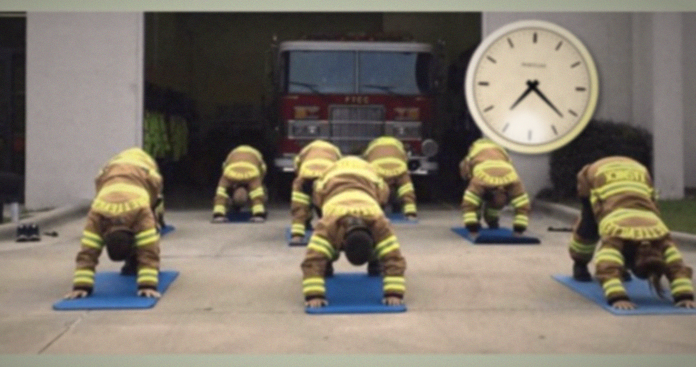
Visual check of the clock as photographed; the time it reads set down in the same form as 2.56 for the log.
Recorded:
7.22
